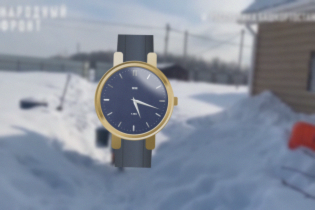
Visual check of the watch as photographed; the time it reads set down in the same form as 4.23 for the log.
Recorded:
5.18
